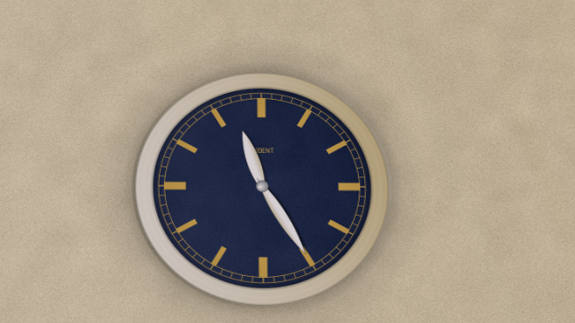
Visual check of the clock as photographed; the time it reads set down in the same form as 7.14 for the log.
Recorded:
11.25
